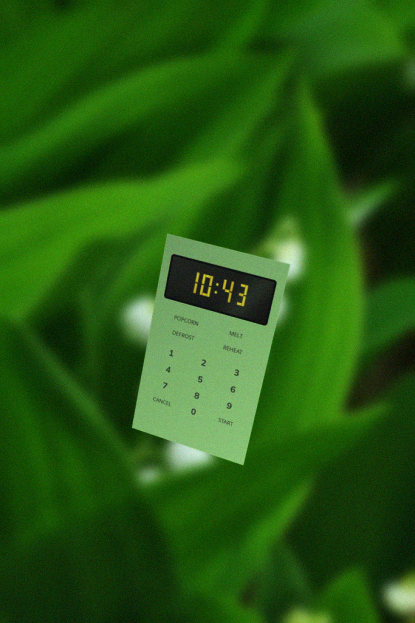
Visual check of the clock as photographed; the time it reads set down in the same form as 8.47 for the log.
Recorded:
10.43
